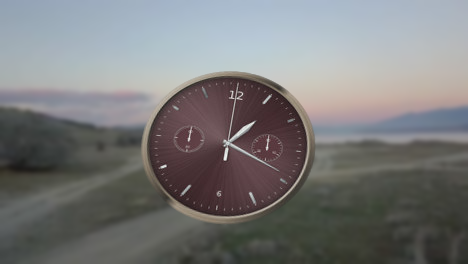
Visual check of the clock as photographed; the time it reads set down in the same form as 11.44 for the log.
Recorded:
1.19
